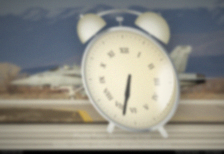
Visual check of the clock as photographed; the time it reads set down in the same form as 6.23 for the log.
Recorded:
6.33
